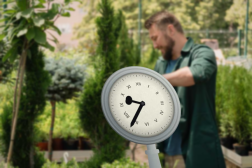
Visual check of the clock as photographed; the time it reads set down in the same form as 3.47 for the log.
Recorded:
9.36
